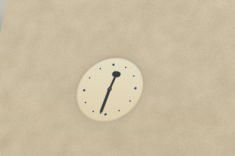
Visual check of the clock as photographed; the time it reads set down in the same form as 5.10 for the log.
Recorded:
12.32
